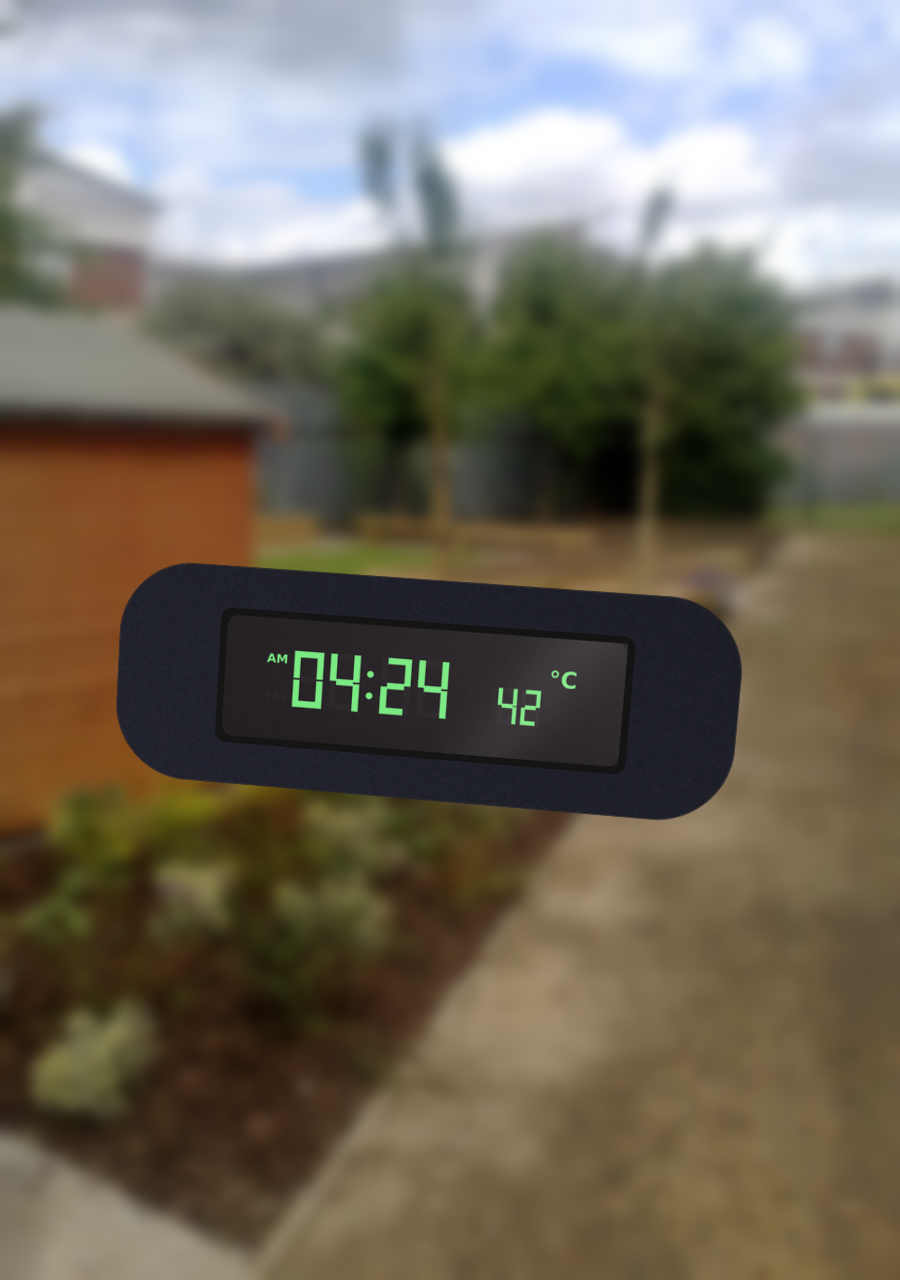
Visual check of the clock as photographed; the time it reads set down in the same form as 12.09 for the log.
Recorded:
4.24
